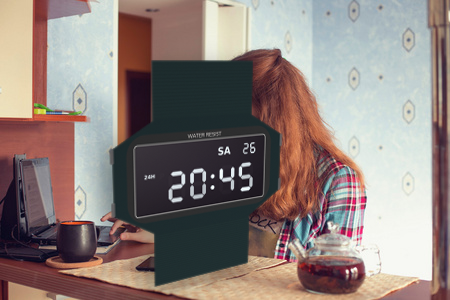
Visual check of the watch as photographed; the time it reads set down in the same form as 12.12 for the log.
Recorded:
20.45
